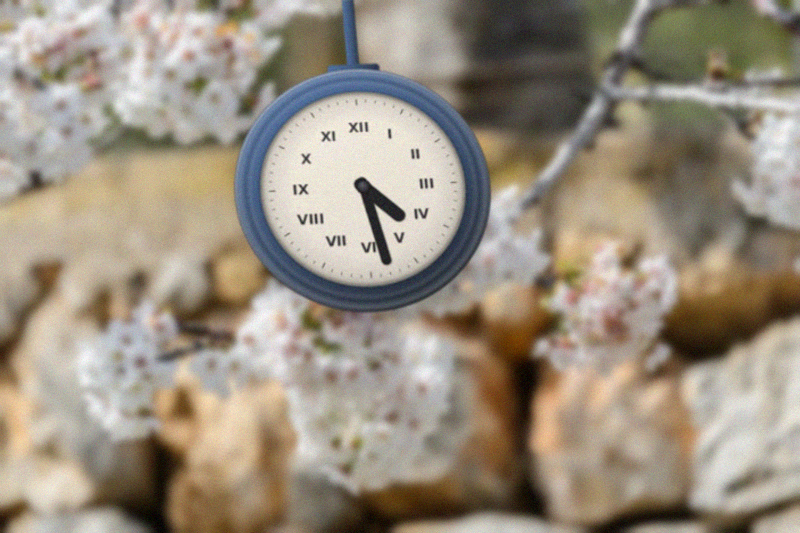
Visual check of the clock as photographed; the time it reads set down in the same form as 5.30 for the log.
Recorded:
4.28
